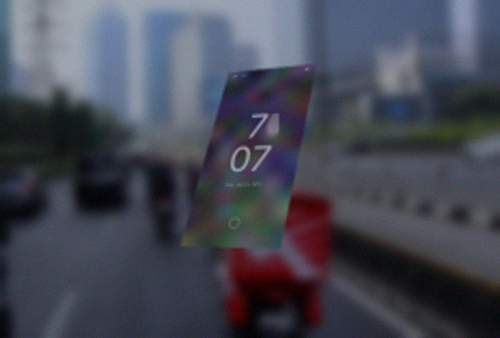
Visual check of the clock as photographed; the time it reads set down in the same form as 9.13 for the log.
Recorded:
7.07
